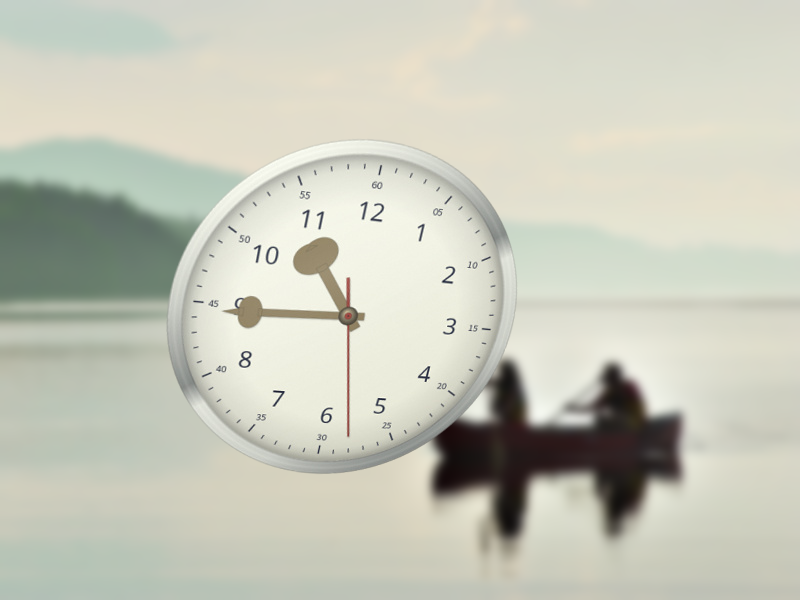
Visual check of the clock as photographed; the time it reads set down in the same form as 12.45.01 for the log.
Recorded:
10.44.28
